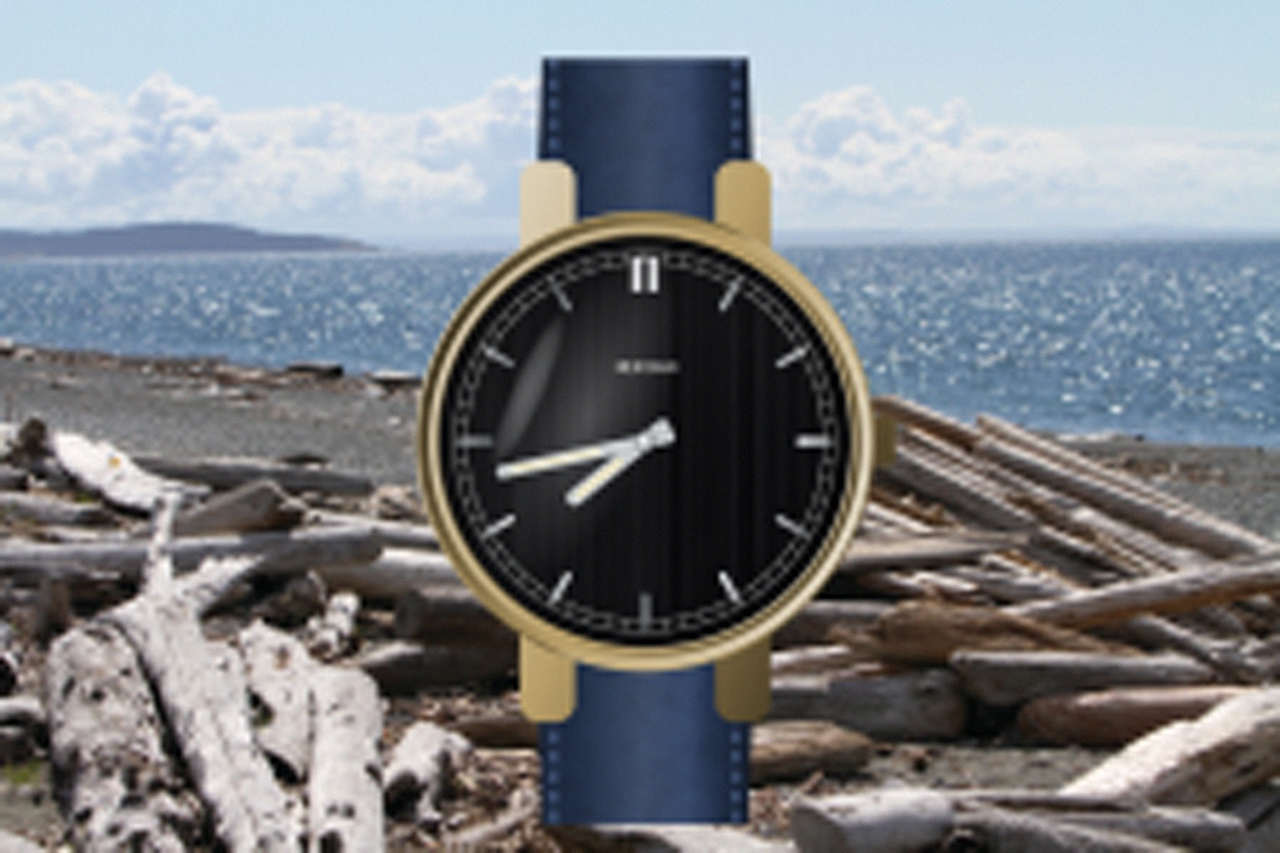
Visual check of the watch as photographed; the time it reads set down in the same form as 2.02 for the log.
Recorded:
7.43
